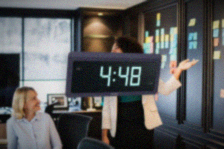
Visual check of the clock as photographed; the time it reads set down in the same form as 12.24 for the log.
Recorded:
4.48
